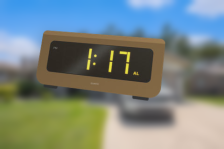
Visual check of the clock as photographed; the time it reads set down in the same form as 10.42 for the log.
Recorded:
1.17
